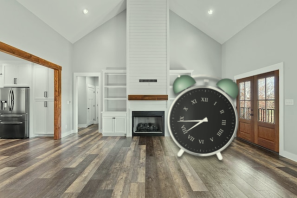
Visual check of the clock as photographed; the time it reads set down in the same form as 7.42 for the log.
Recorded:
7.44
